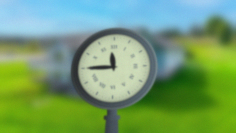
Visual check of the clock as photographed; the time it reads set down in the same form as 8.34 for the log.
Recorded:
11.45
